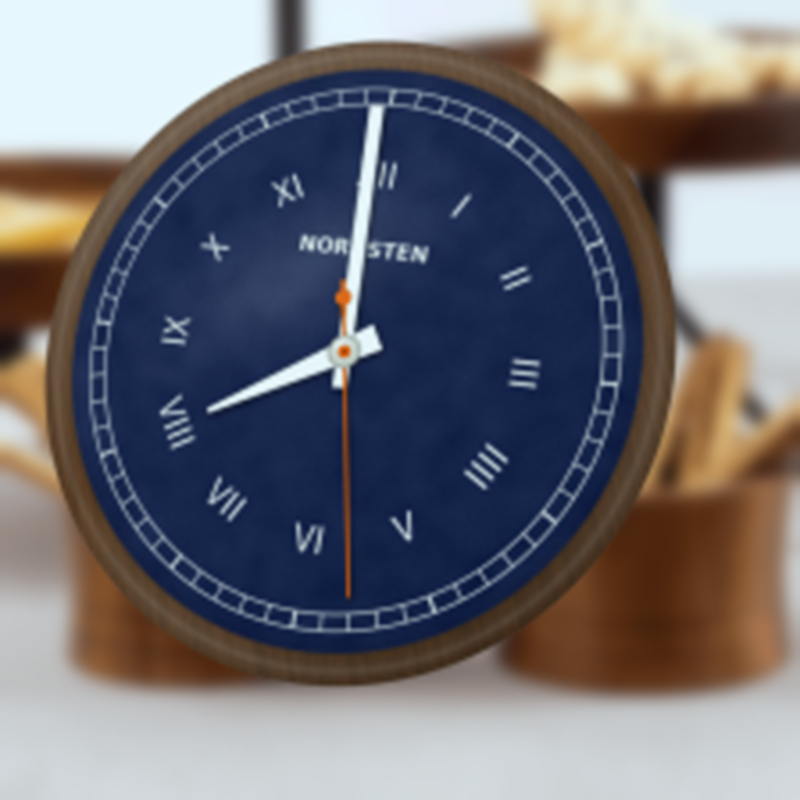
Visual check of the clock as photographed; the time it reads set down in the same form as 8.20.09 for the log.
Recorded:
7.59.28
